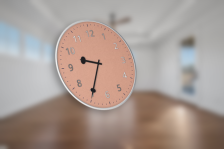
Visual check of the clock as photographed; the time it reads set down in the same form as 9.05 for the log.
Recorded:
9.35
